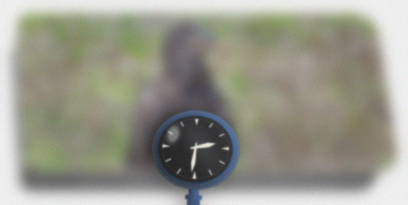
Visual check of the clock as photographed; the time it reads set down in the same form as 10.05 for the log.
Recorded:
2.31
